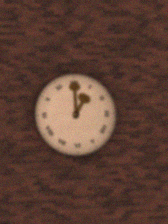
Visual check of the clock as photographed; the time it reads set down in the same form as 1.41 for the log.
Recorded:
1.00
